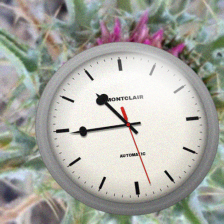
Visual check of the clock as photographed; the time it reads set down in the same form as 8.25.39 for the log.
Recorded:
10.44.28
